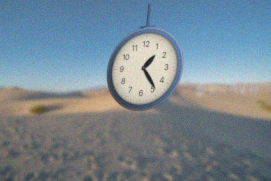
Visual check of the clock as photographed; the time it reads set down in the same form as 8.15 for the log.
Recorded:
1.24
